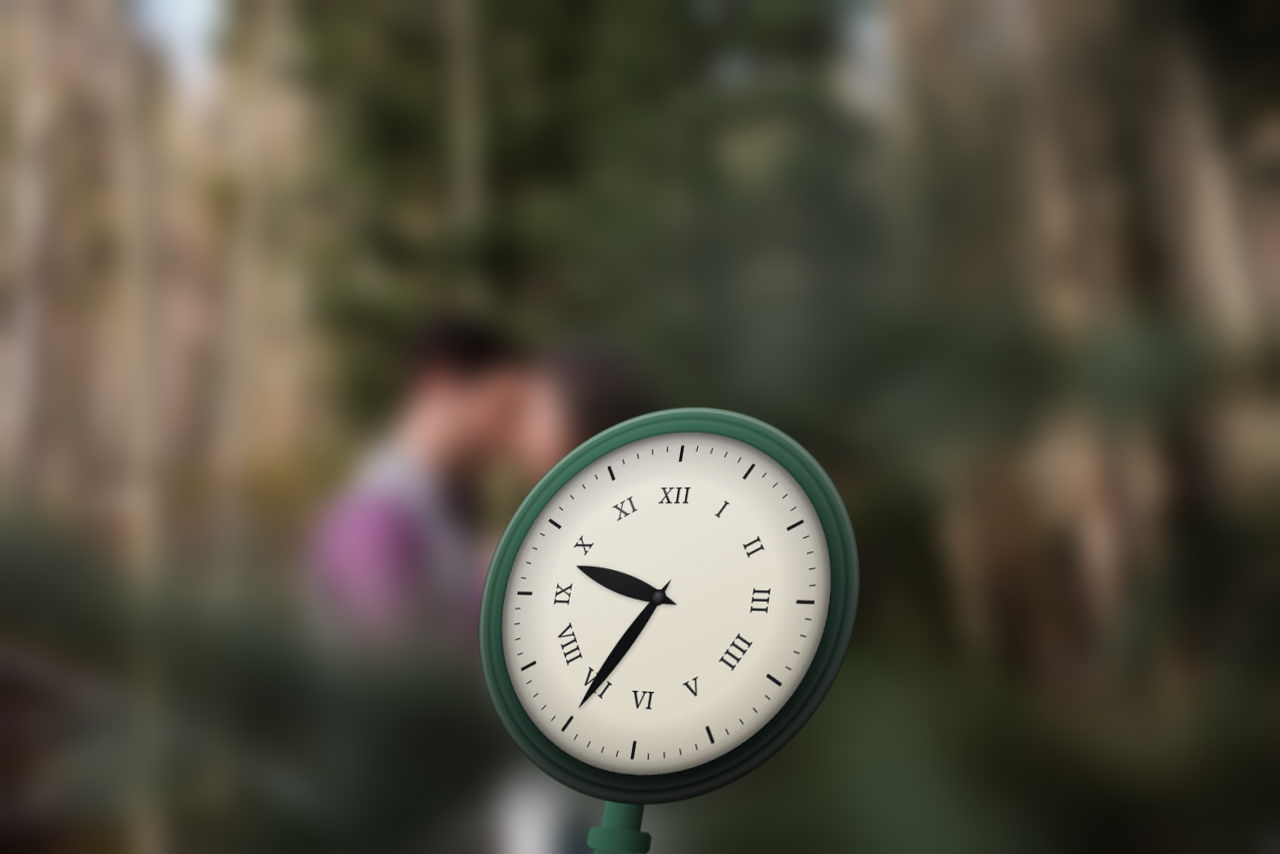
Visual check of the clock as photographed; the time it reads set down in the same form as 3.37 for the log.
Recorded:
9.35
